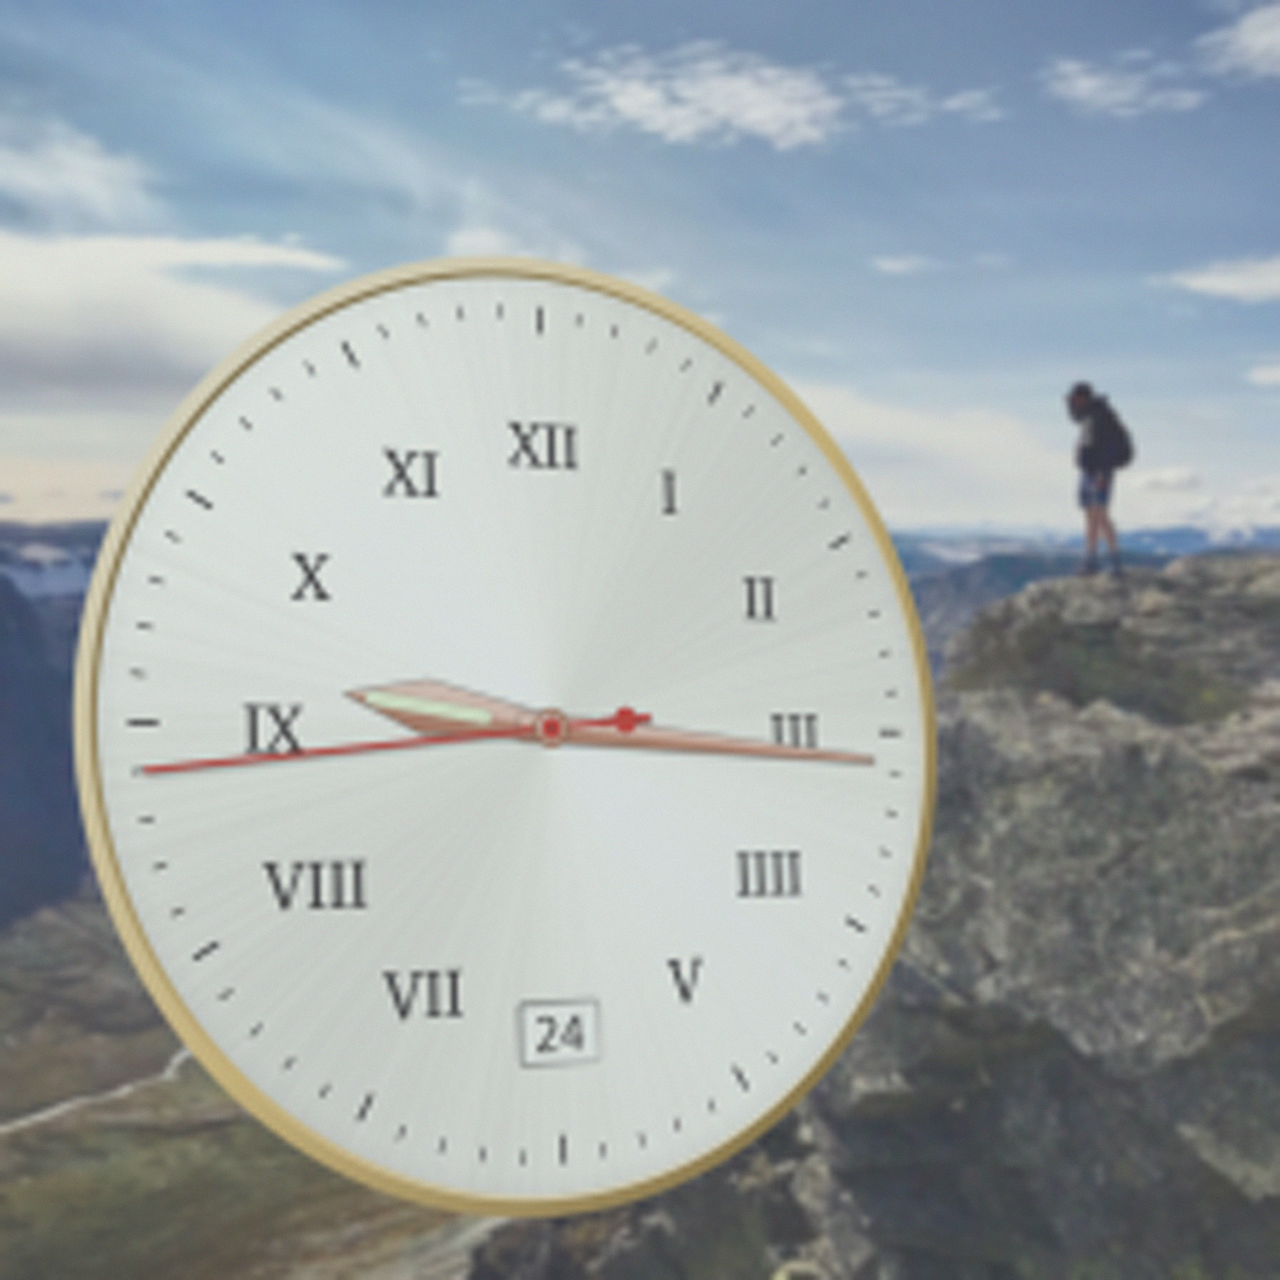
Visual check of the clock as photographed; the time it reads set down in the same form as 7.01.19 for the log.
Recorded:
9.15.44
